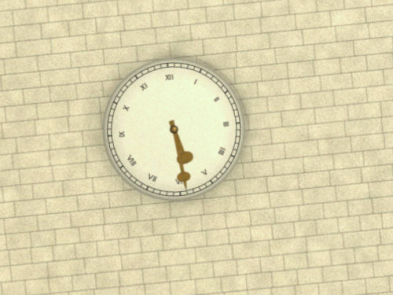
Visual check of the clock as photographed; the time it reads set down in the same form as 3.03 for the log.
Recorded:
5.29
